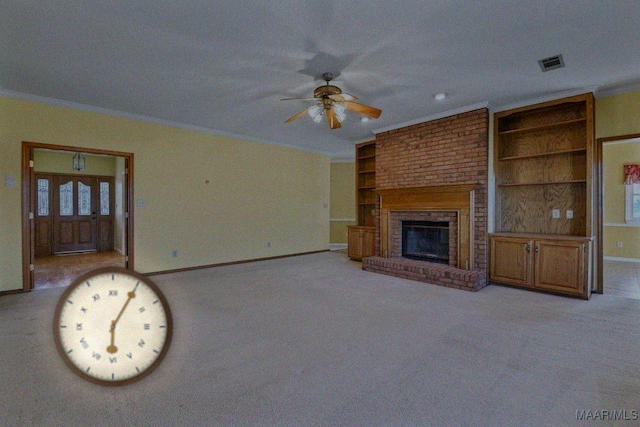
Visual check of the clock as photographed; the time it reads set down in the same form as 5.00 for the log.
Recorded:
6.05
